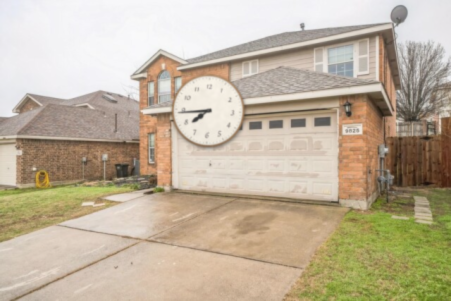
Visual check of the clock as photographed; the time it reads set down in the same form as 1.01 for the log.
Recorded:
7.44
